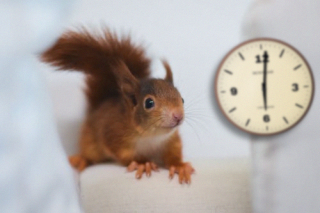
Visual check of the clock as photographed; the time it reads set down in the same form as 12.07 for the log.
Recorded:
6.01
